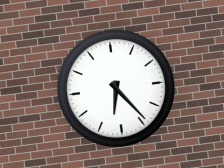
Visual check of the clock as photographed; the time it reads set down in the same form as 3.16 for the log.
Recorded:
6.24
